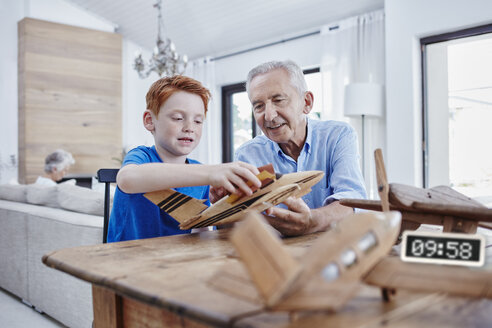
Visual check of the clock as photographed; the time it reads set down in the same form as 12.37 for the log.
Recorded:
9.58
